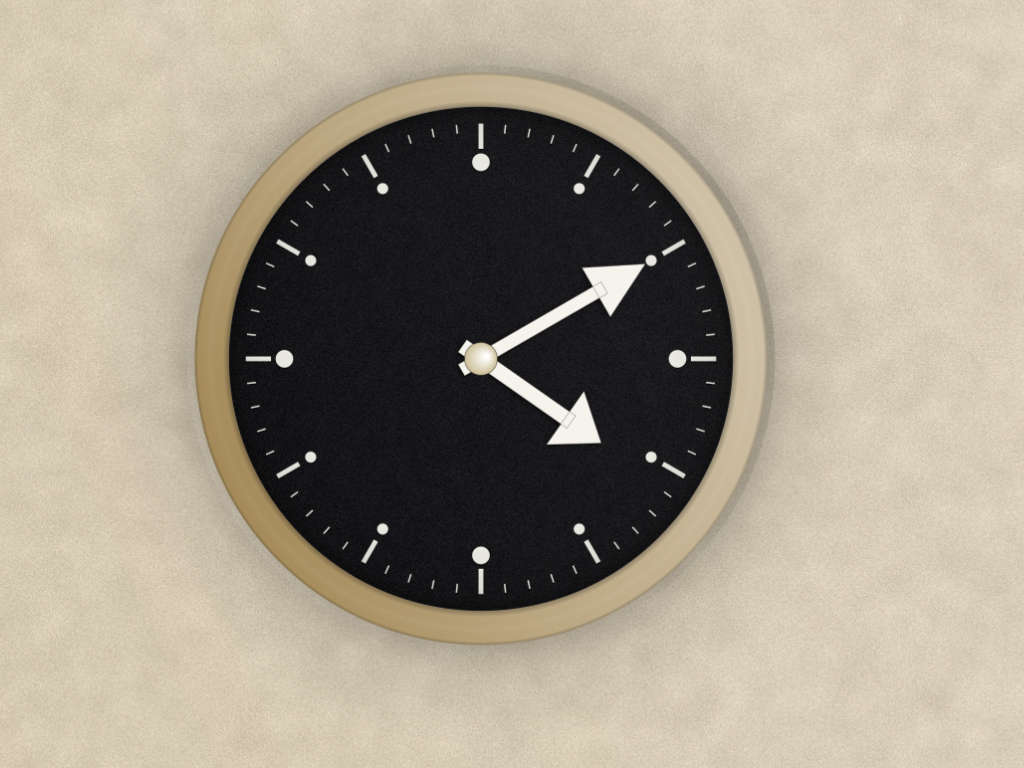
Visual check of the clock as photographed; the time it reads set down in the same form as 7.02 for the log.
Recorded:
4.10
